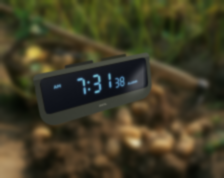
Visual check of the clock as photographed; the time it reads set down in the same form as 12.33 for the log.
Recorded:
7.31
